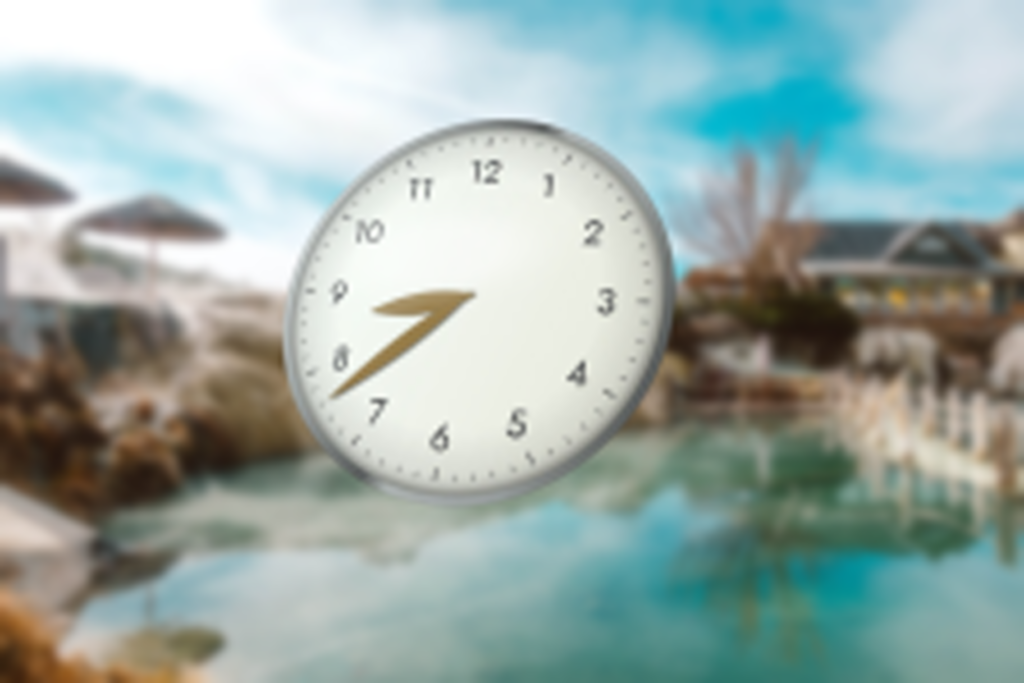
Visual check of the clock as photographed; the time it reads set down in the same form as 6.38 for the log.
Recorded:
8.38
